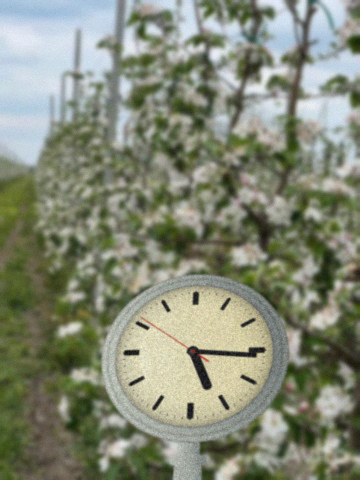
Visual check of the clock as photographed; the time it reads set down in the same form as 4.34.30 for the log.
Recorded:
5.15.51
